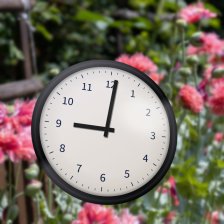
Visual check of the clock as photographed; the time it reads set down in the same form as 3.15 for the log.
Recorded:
9.01
